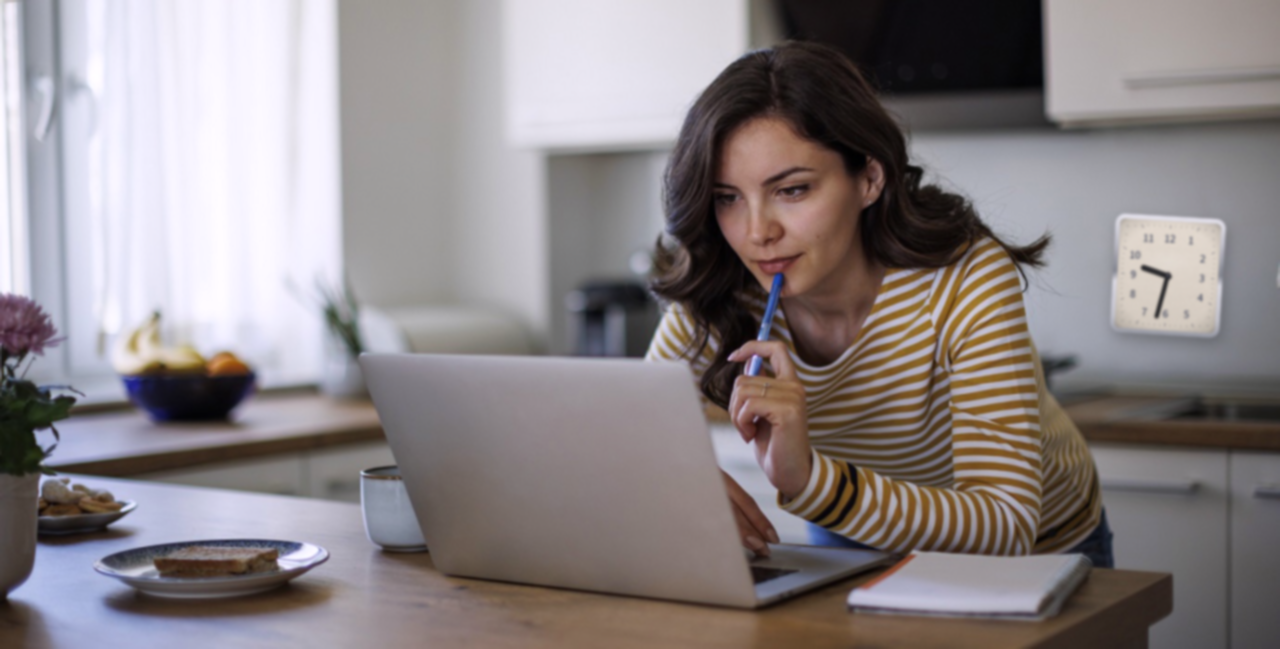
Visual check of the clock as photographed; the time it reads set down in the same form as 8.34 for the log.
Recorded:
9.32
